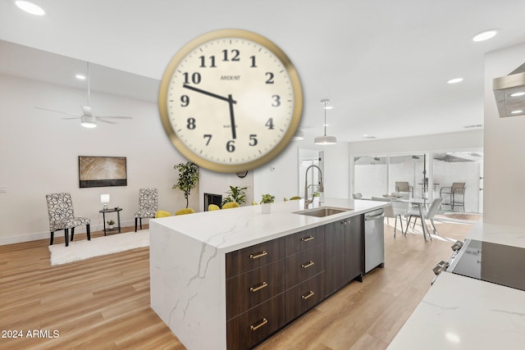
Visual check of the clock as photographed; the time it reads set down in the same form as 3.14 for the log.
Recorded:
5.48
